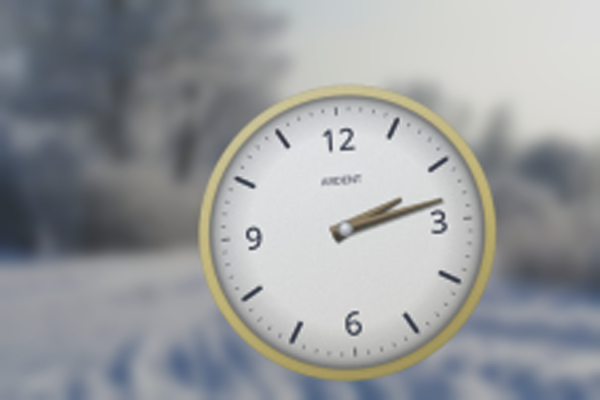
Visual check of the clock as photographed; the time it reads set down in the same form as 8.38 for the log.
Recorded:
2.13
